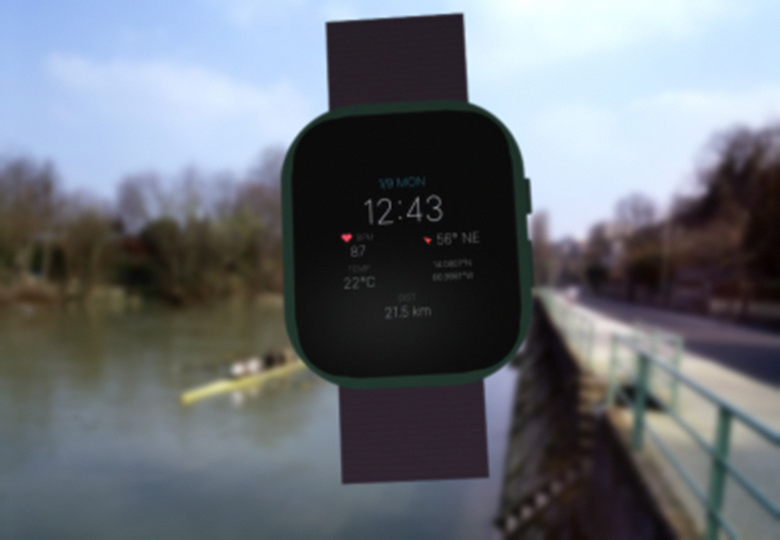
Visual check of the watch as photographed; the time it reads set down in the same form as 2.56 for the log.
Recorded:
12.43
